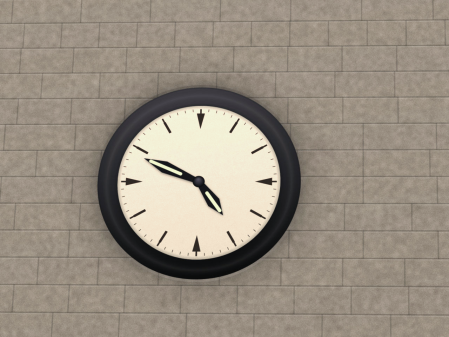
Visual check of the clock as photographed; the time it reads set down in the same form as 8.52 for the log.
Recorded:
4.49
